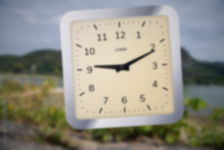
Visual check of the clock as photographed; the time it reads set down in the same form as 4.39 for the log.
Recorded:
9.11
